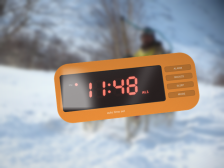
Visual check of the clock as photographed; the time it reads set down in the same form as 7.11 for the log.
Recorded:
11.48
